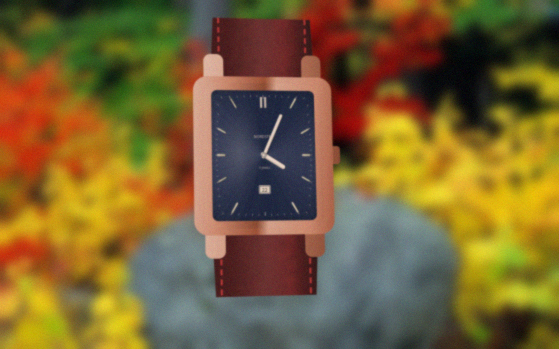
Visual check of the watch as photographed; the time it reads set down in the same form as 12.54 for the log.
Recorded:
4.04
